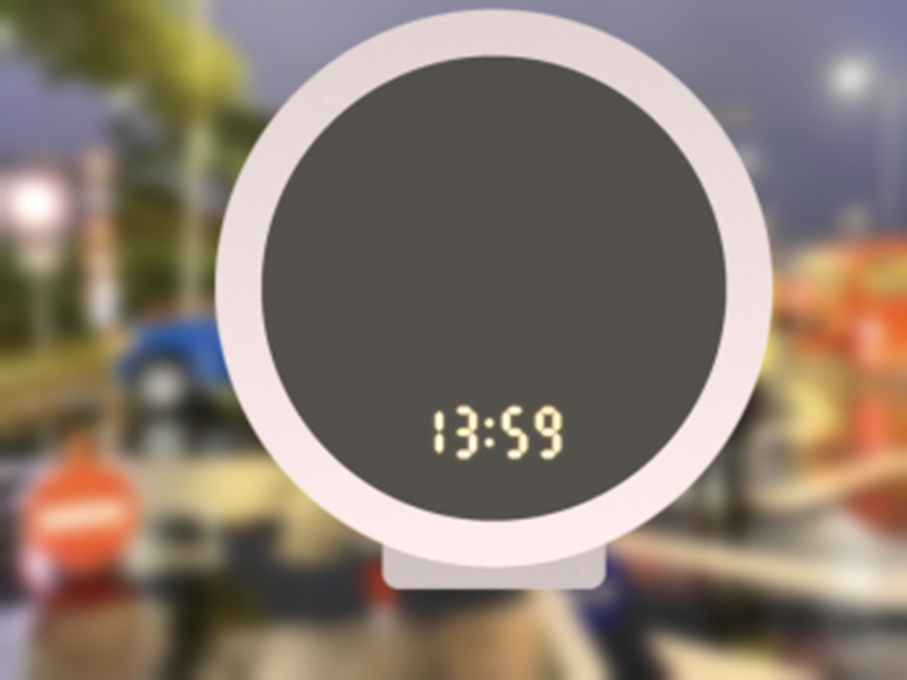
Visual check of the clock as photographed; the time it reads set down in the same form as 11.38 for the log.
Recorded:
13.59
